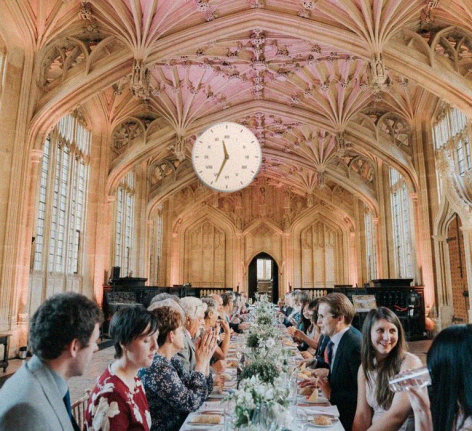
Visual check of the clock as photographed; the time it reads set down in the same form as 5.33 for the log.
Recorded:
11.34
